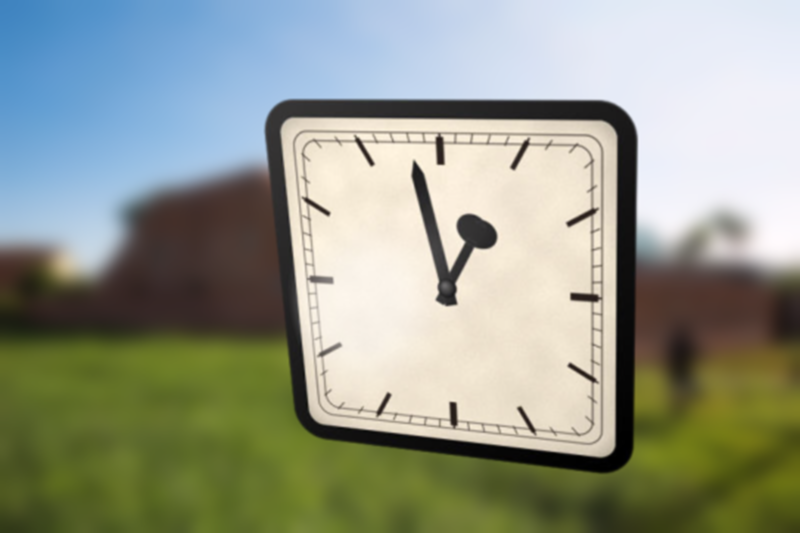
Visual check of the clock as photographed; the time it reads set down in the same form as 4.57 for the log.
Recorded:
12.58
